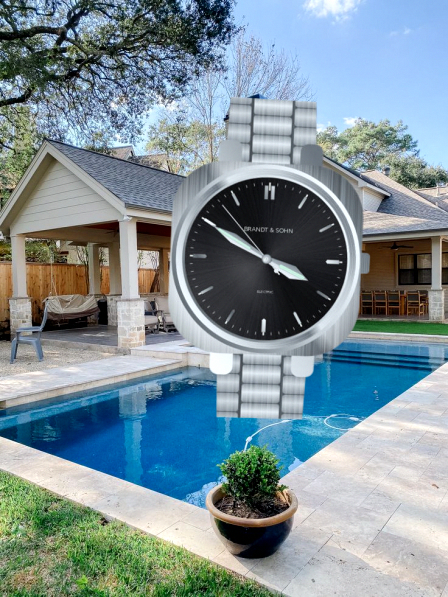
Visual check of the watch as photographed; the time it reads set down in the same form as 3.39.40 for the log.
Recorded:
3.49.53
